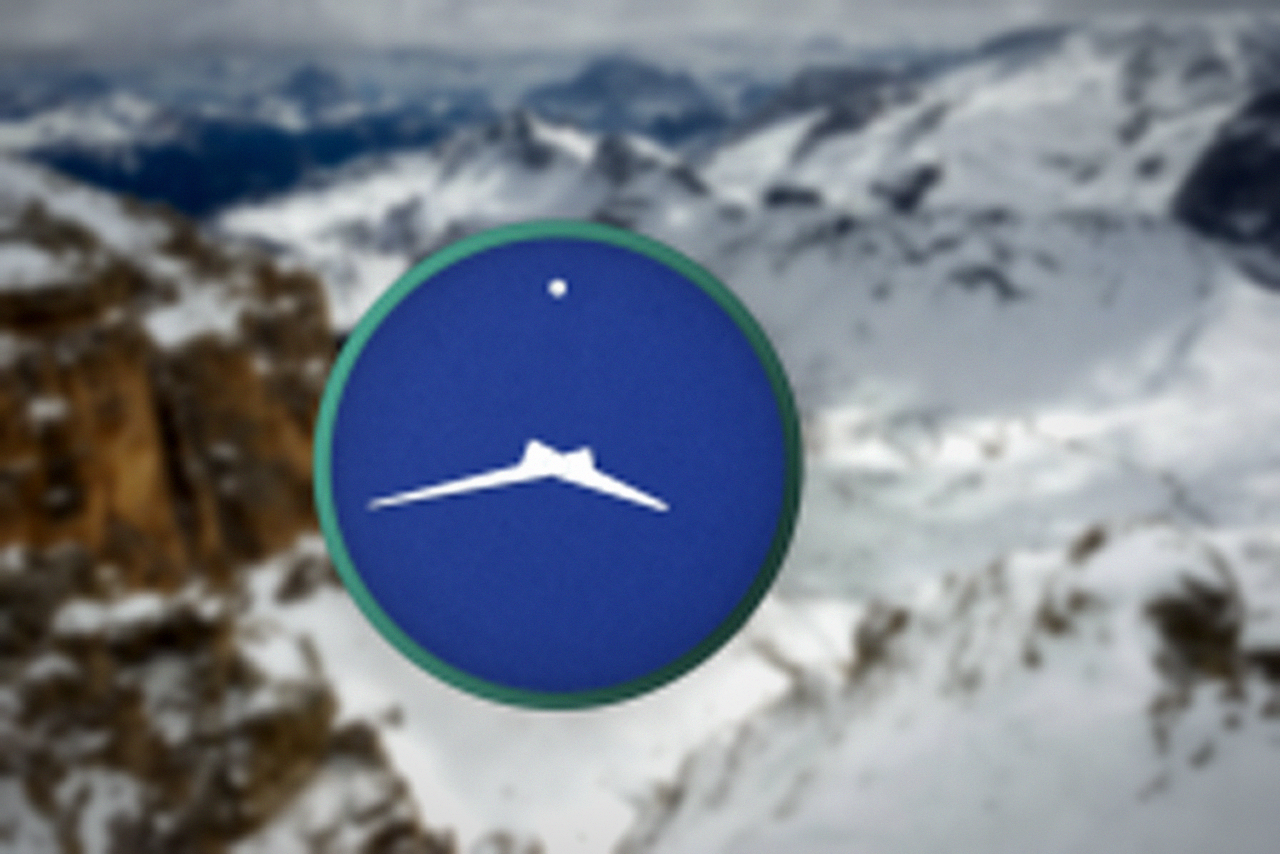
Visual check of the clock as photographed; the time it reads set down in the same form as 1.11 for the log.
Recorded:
3.43
